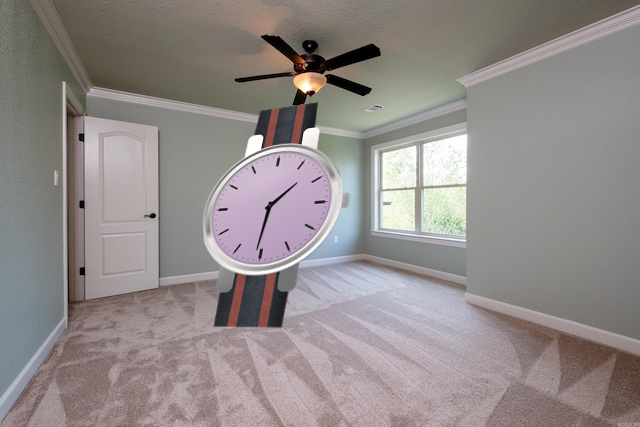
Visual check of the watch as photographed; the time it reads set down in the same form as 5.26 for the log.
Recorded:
1.31
